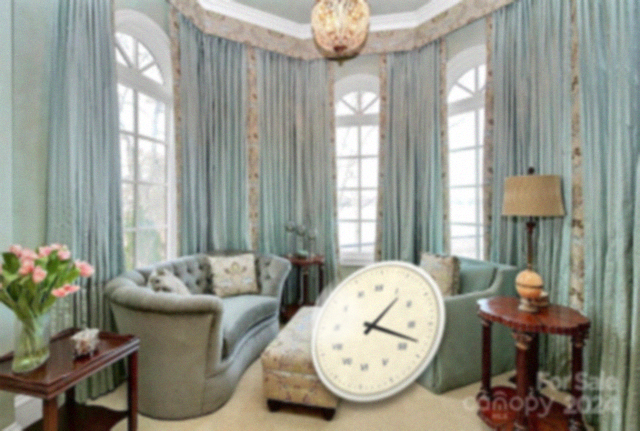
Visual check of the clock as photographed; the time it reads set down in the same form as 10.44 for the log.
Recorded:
1.18
